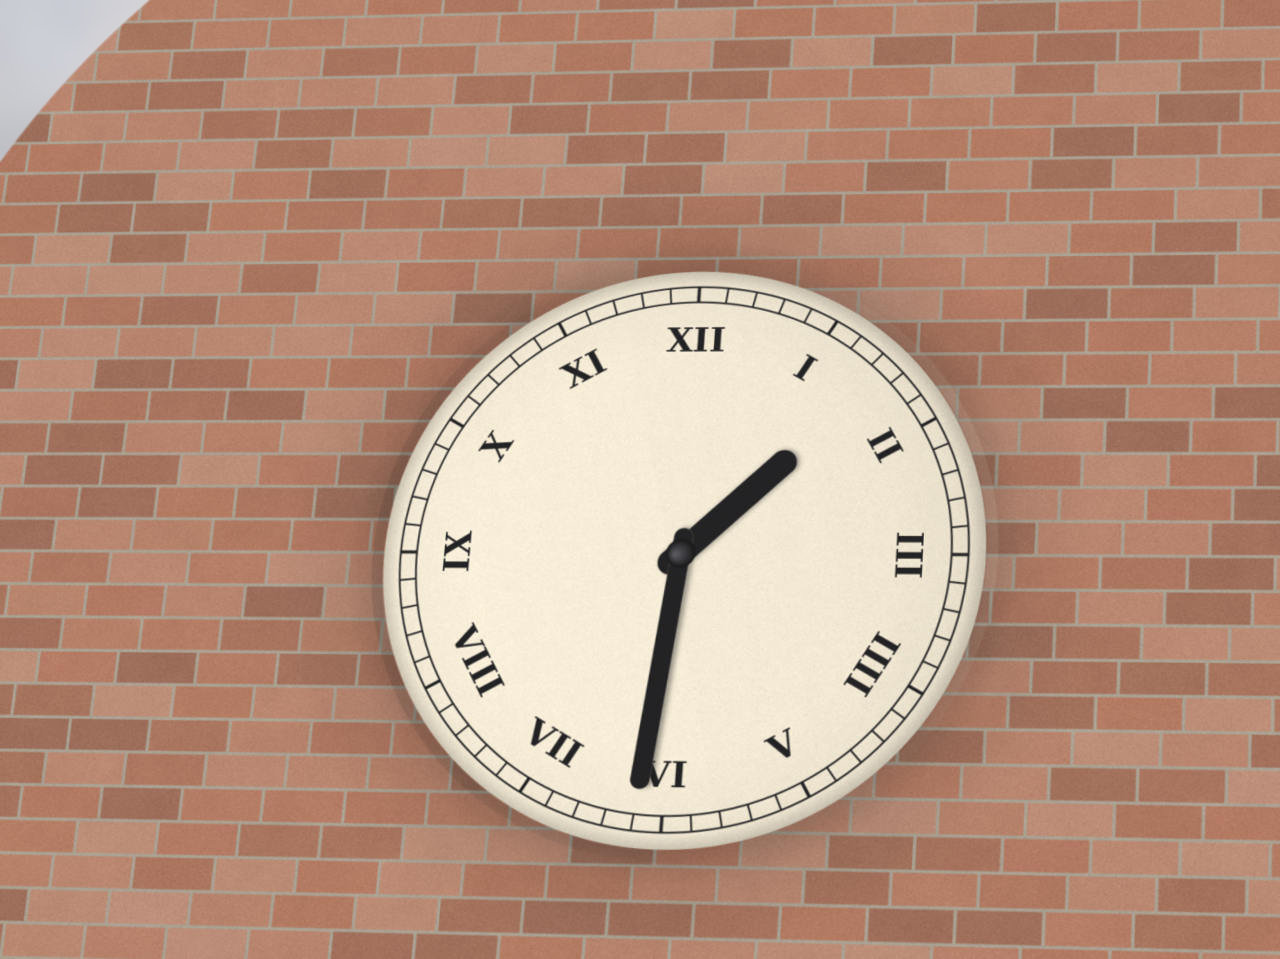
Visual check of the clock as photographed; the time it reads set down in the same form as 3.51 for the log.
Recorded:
1.31
